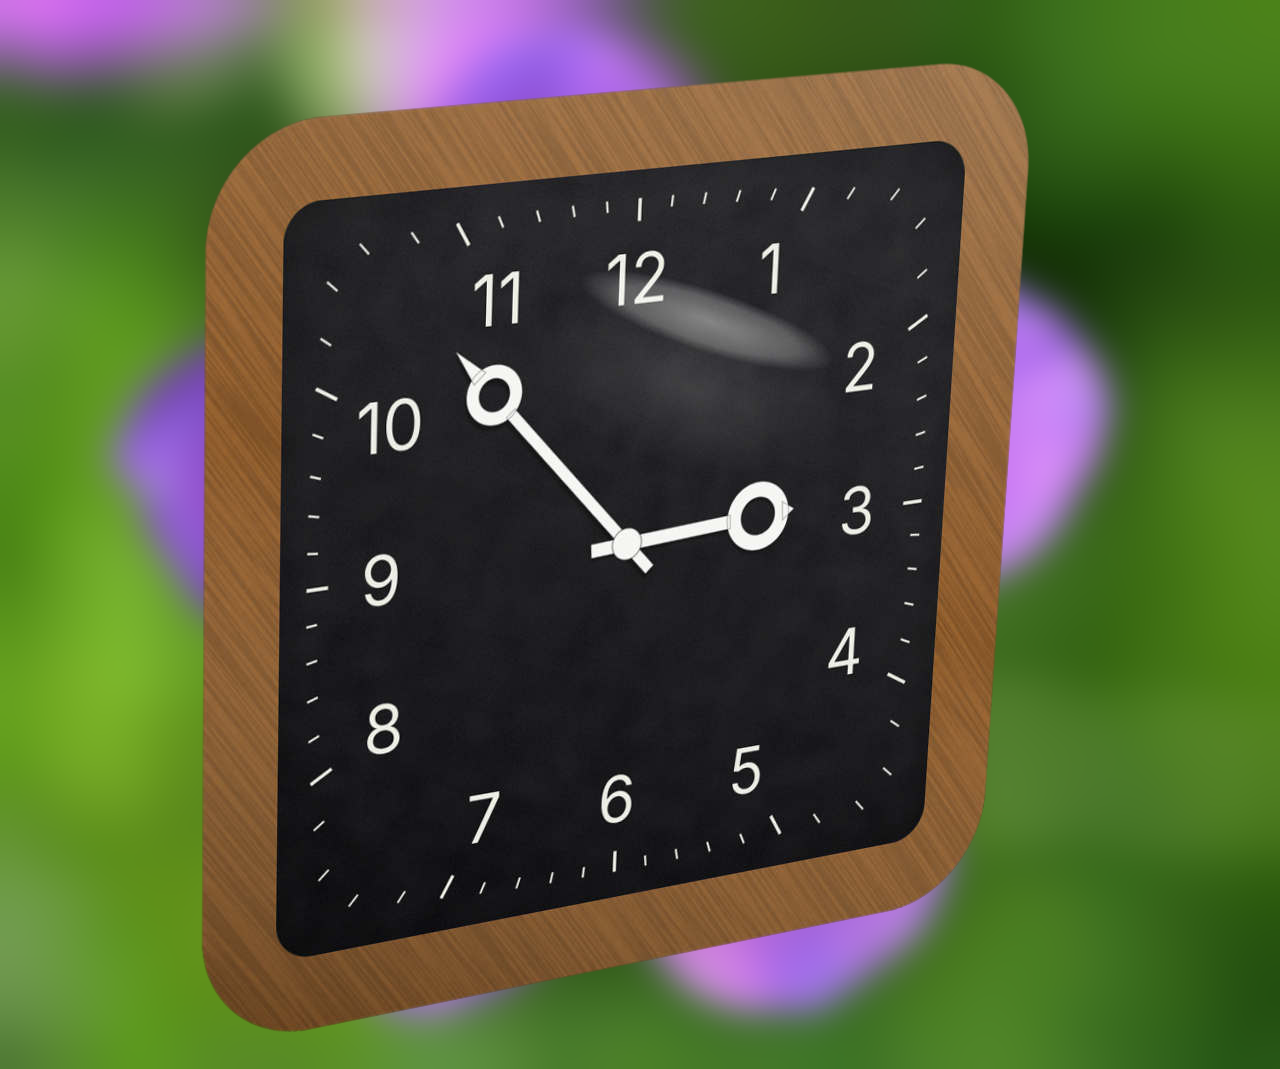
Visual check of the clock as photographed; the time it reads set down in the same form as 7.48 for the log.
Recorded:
2.53
